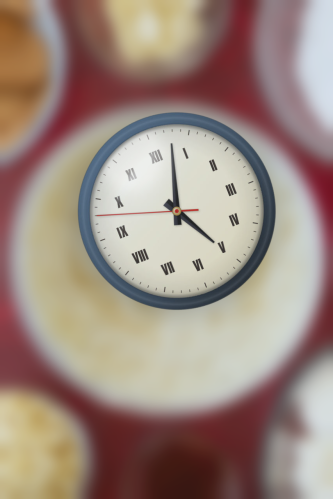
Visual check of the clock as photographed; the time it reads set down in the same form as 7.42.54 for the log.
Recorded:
5.02.48
